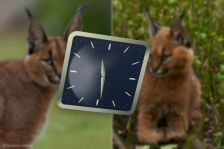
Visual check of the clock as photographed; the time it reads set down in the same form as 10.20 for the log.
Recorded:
11.29
